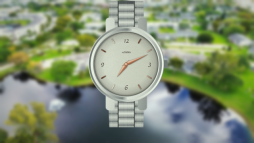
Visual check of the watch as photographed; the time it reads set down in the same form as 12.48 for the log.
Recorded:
7.11
